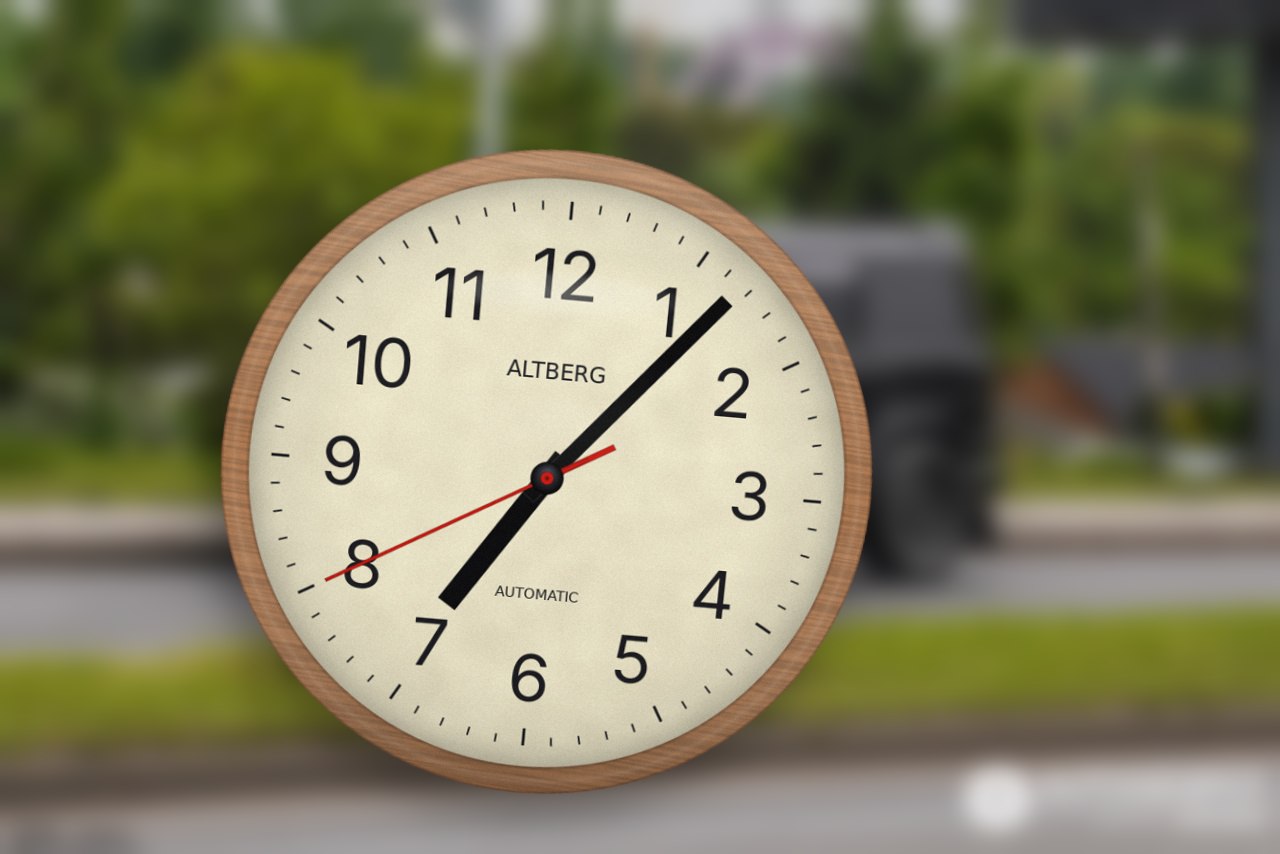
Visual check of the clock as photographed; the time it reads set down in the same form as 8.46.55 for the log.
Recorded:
7.06.40
